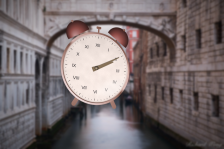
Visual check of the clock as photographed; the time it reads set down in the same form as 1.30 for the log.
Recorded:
2.10
